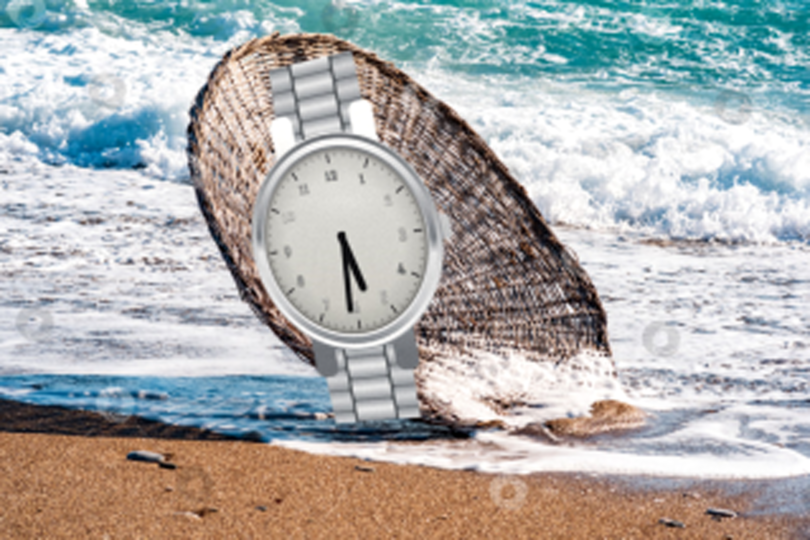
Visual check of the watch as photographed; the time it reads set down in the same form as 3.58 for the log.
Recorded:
5.31
